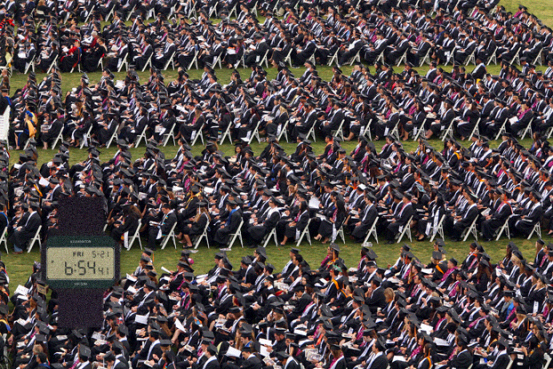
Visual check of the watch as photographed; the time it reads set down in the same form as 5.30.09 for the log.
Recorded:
6.54.41
